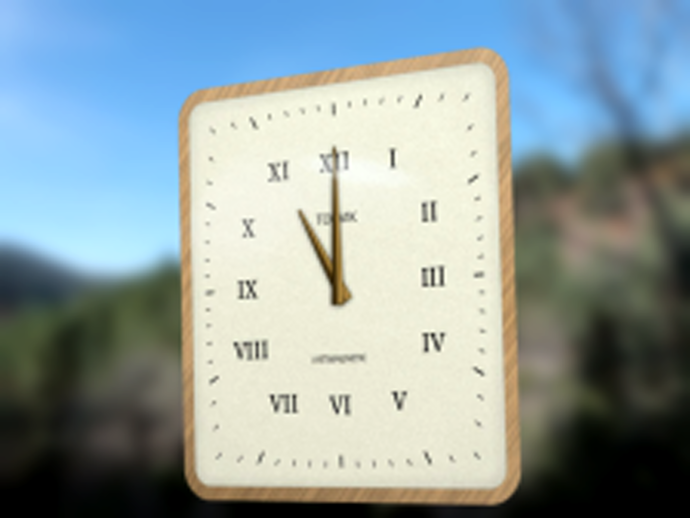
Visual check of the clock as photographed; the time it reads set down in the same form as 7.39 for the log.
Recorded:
11.00
